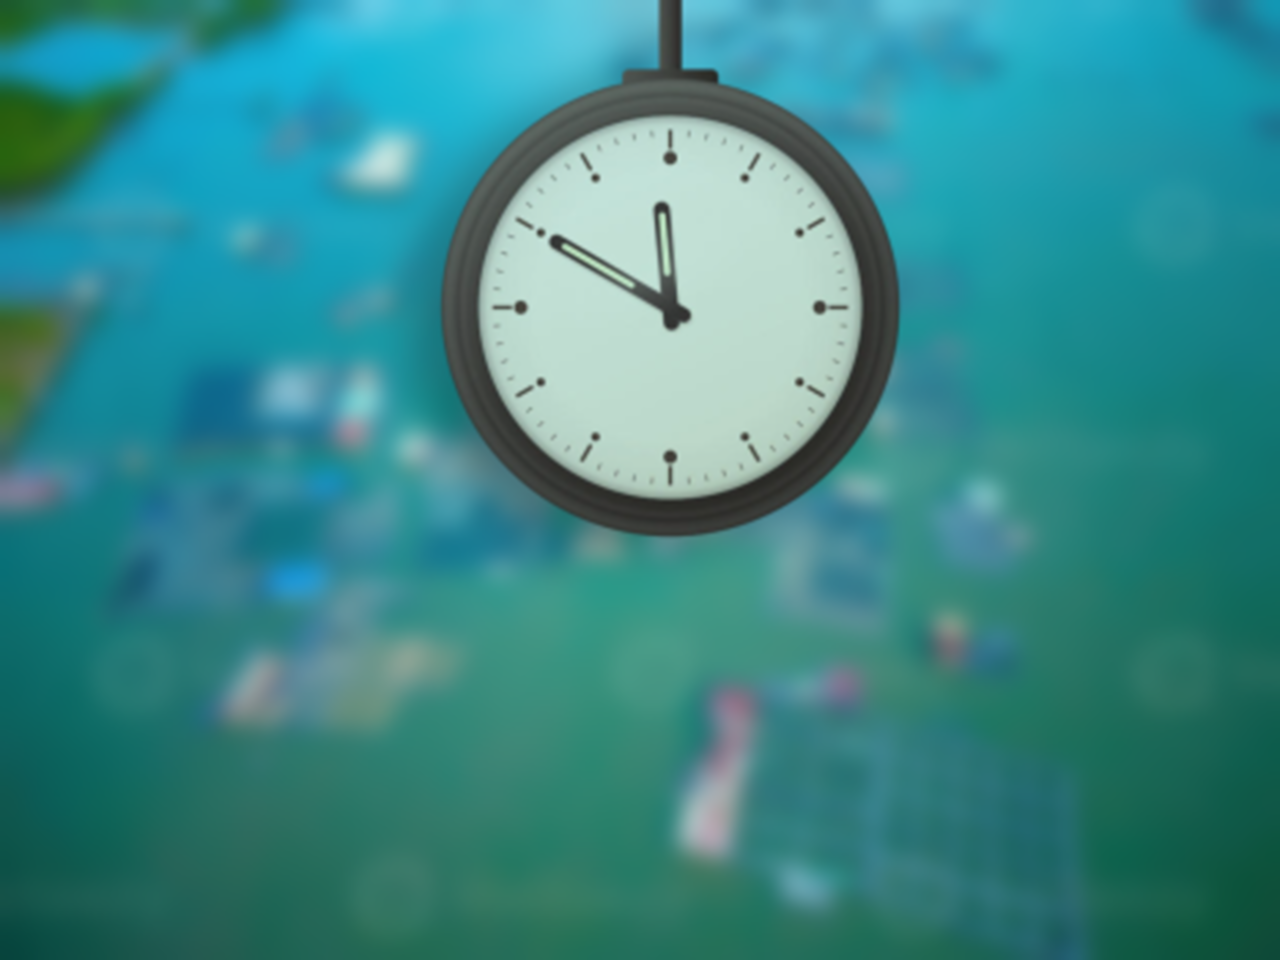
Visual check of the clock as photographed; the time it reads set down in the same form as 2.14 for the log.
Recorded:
11.50
